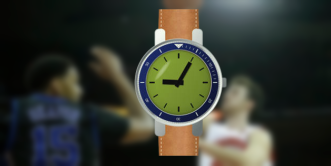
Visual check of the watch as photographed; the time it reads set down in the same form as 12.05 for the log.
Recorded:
9.05
